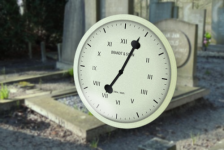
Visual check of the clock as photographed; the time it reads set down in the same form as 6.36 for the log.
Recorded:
7.04
